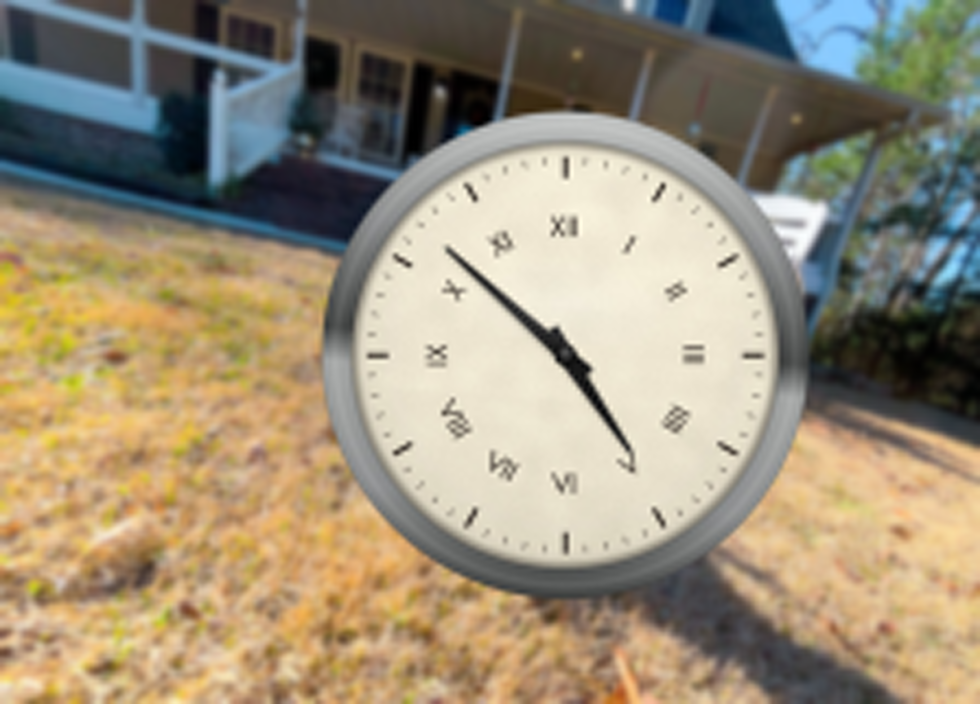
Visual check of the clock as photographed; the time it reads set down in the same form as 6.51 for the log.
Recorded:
4.52
